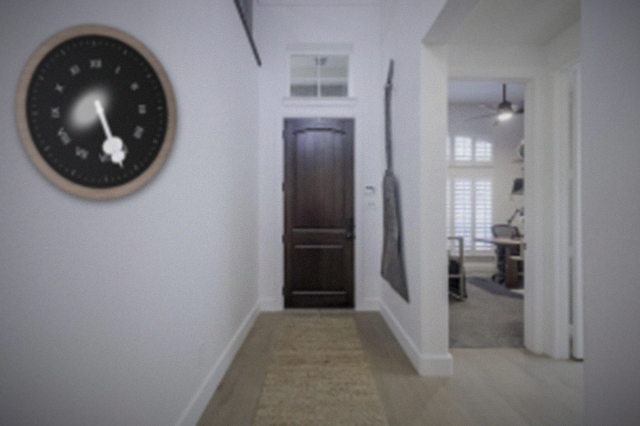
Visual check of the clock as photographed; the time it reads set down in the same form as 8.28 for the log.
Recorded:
5.27
